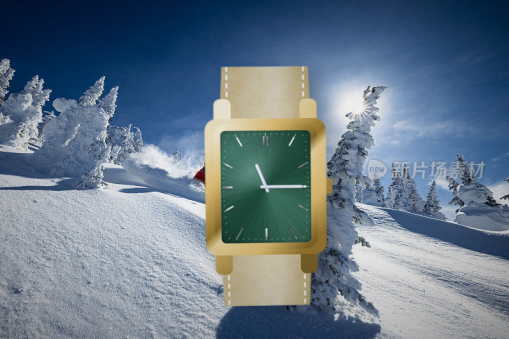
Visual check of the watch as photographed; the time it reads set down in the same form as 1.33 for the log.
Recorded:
11.15
